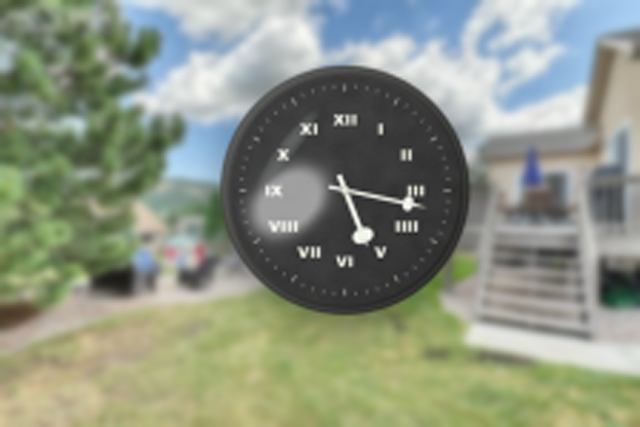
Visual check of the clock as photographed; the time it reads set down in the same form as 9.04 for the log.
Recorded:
5.17
